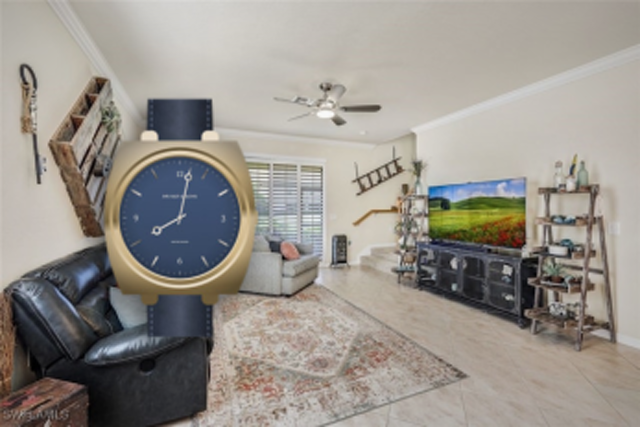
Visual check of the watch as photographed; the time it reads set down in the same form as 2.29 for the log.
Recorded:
8.02
